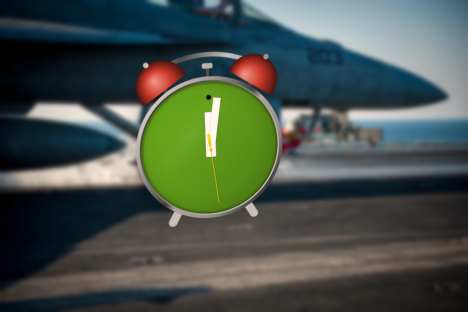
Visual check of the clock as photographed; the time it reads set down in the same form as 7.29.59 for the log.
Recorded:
12.01.29
